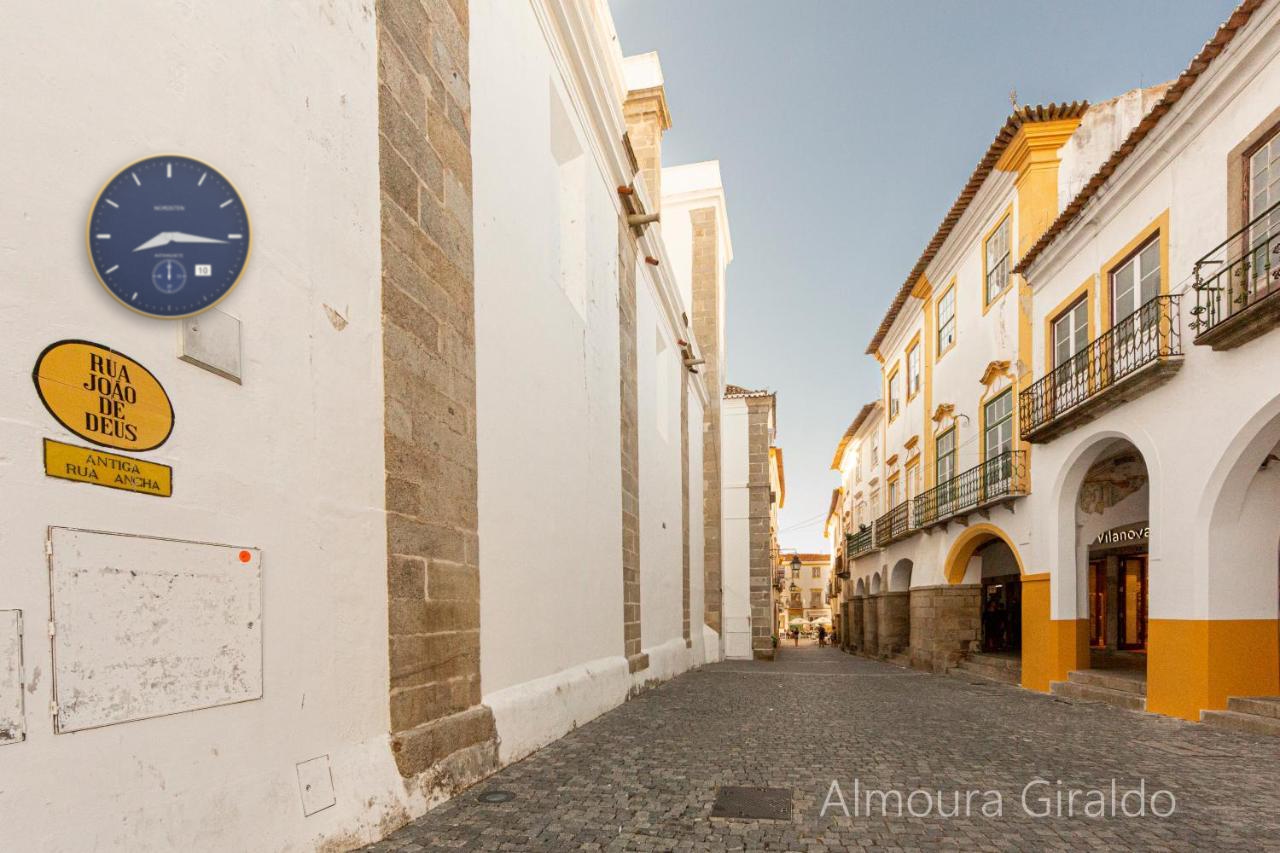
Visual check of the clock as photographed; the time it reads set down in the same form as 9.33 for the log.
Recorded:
8.16
